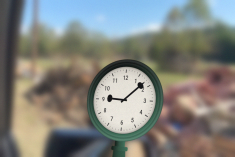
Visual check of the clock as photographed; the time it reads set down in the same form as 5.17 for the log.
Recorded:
9.08
